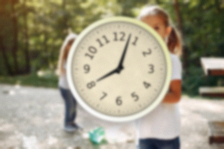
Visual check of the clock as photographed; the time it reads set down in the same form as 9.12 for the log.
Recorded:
8.03
